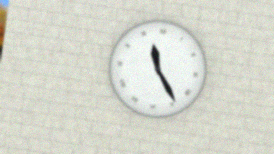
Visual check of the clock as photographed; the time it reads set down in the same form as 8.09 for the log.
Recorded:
11.24
